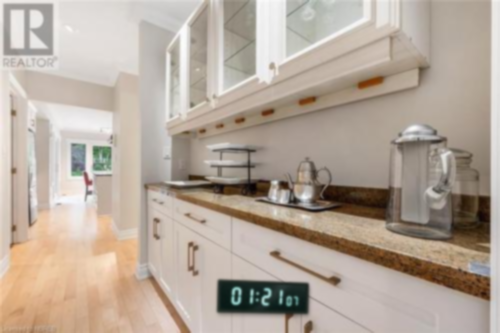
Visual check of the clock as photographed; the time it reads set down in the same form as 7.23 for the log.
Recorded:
1.21
